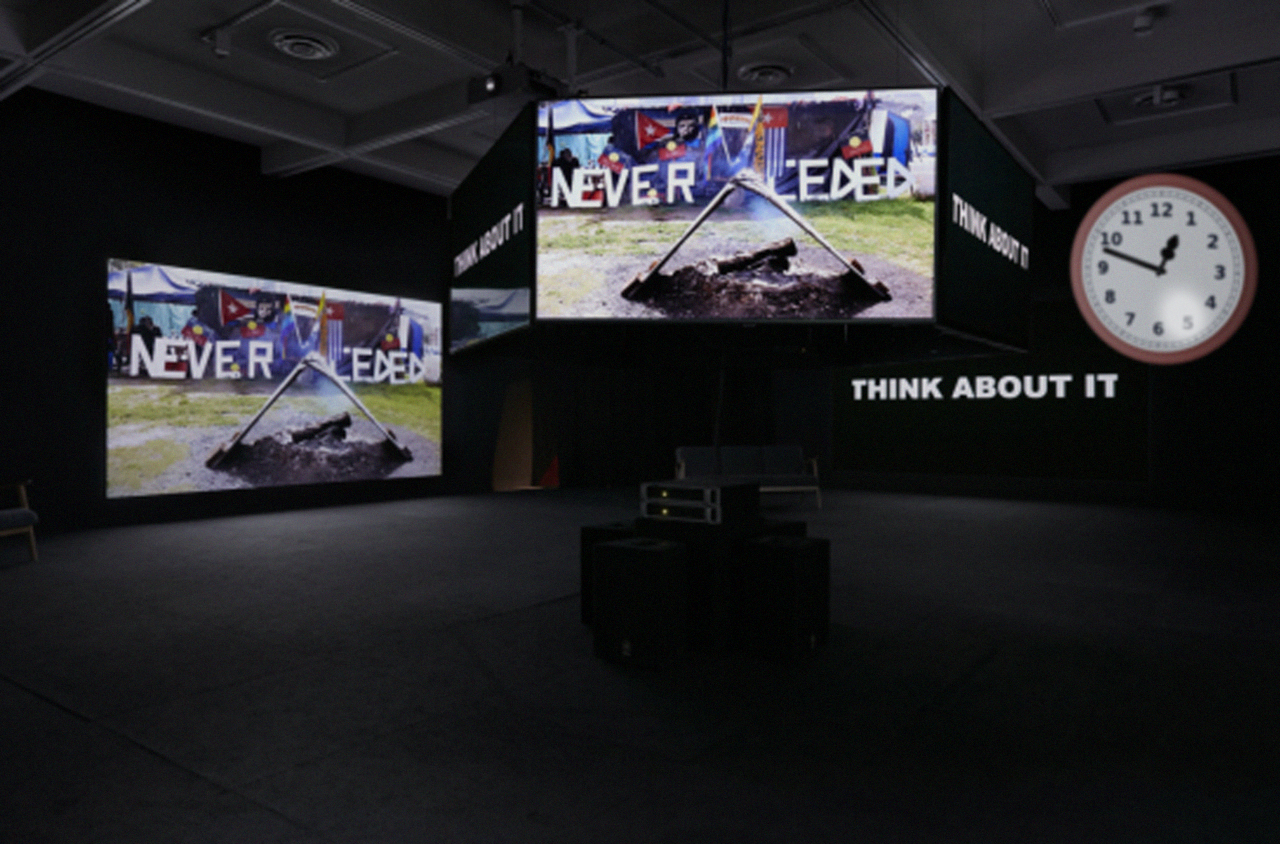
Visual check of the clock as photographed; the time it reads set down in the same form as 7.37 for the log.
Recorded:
12.48
